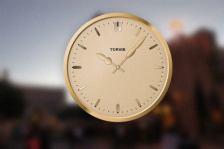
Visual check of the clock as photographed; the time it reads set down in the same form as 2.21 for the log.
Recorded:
10.07
